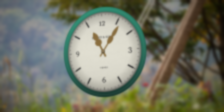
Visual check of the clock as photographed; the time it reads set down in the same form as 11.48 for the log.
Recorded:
11.06
